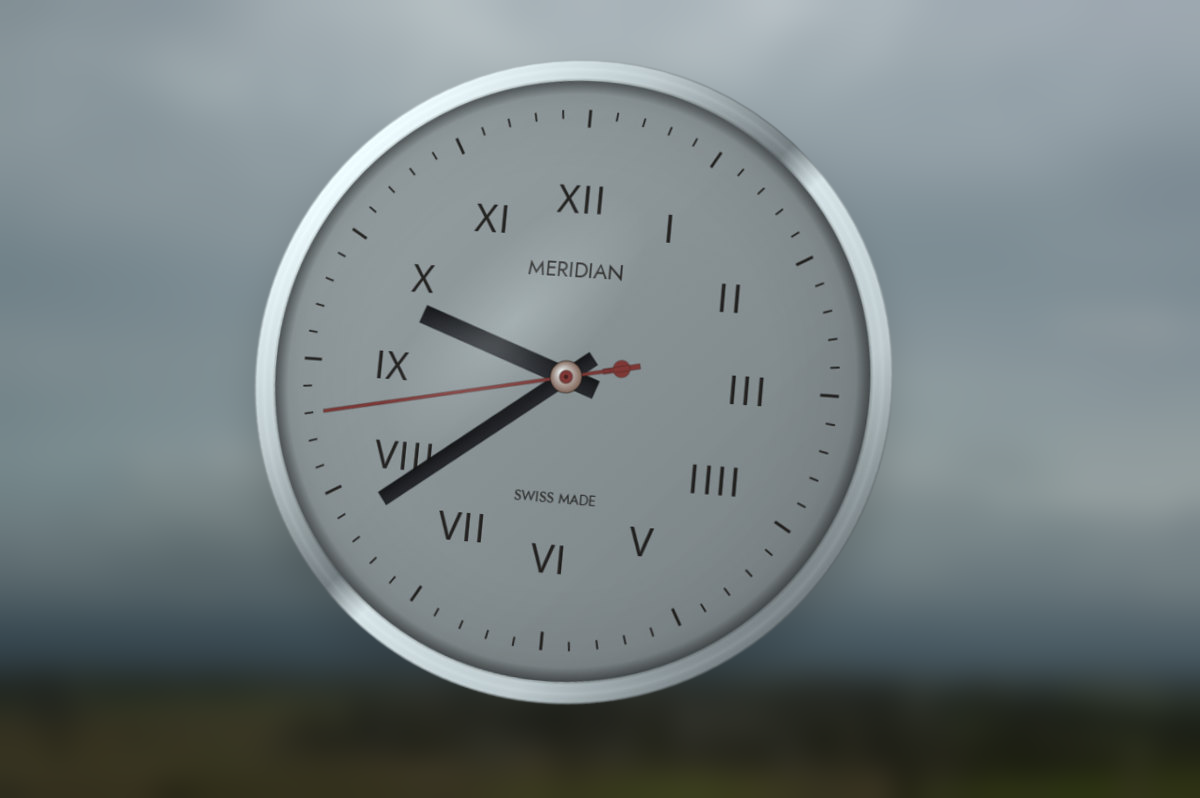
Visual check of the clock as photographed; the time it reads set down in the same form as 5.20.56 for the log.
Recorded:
9.38.43
